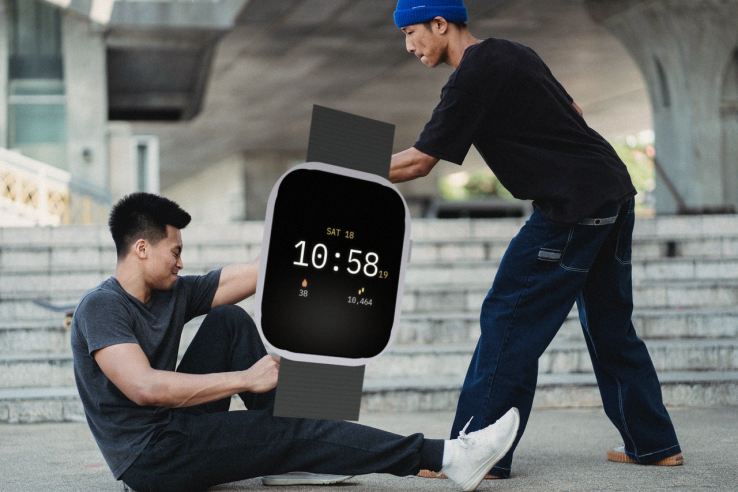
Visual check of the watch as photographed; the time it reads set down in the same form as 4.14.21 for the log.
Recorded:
10.58.19
